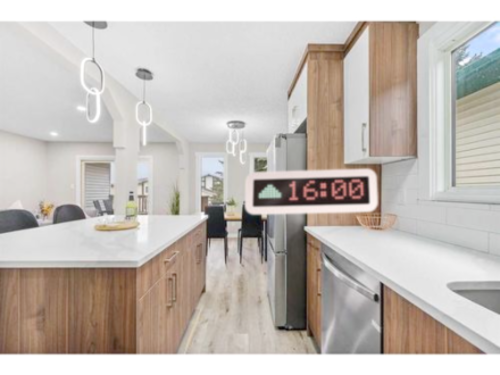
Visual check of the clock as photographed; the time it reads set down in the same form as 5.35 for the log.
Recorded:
16.00
